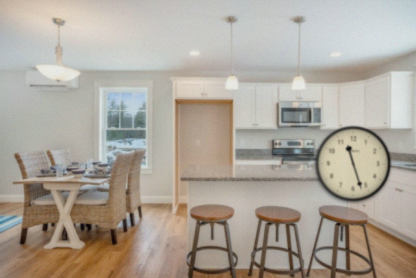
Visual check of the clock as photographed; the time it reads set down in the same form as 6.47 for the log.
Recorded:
11.27
